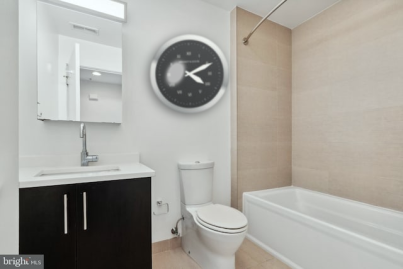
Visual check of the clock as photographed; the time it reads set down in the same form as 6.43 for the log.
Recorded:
4.11
